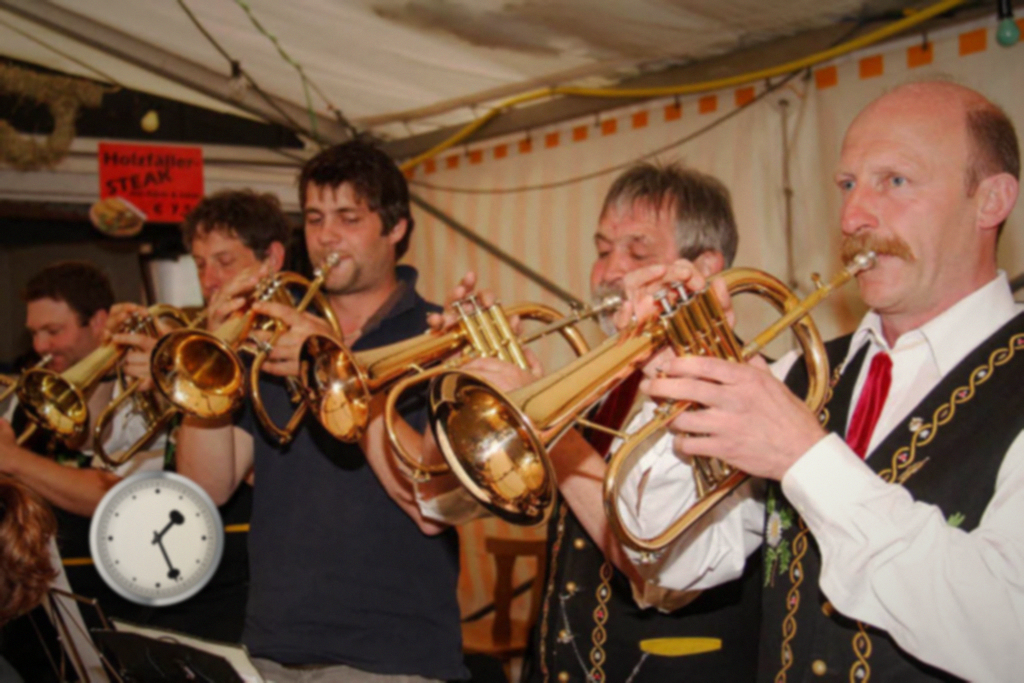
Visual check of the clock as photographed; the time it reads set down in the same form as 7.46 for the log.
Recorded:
1.26
